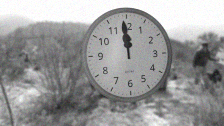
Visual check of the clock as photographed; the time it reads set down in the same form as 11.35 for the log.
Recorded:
11.59
